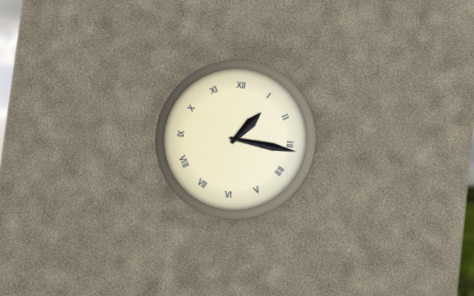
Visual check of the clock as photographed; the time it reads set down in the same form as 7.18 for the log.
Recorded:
1.16
